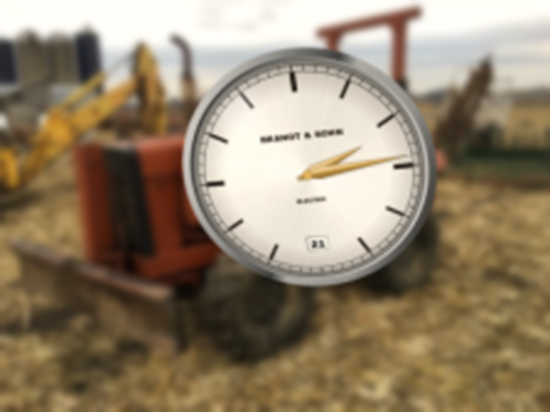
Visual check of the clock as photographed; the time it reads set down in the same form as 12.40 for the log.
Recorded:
2.14
